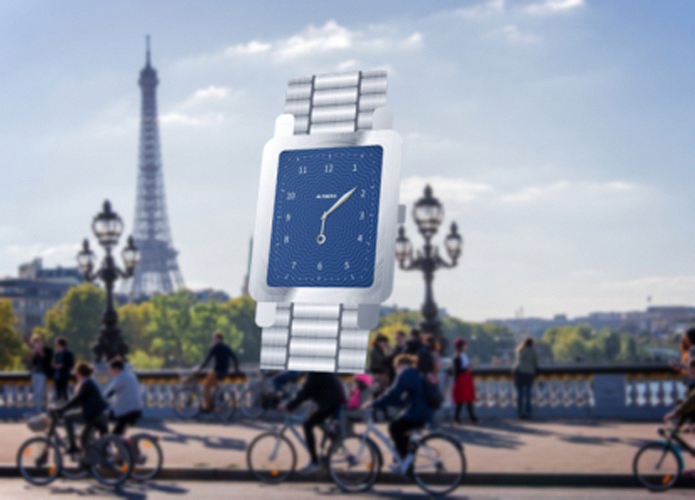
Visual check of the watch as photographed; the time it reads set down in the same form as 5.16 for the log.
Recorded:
6.08
